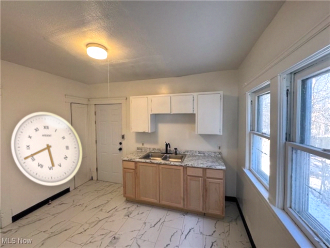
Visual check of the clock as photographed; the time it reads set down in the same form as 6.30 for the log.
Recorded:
5.41
